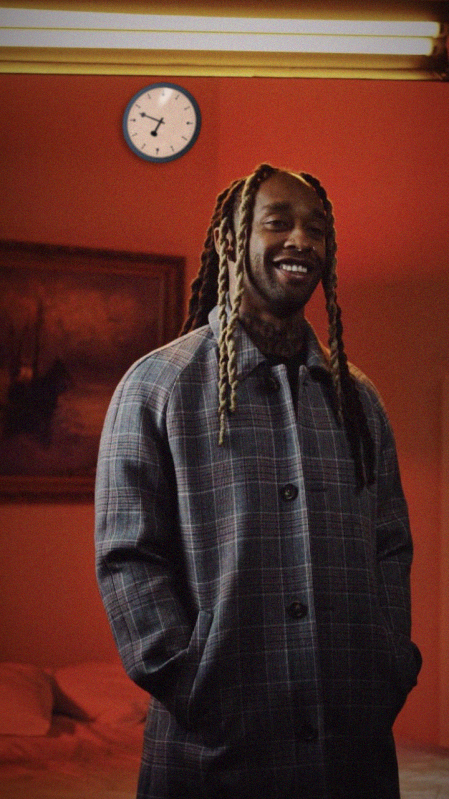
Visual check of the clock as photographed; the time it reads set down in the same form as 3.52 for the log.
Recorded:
6.48
